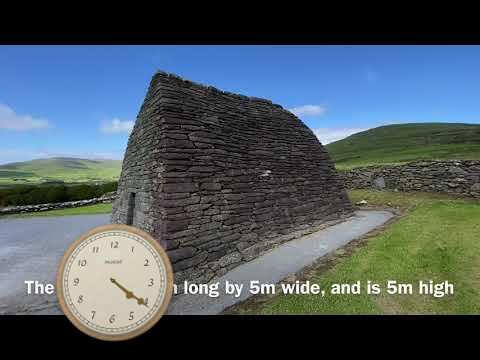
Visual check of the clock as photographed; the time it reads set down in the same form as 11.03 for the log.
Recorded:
4.21
